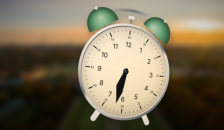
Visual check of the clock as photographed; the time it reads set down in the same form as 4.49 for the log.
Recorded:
6.32
